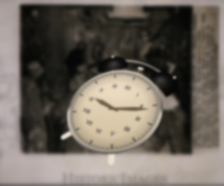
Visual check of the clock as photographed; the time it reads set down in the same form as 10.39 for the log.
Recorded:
9.11
